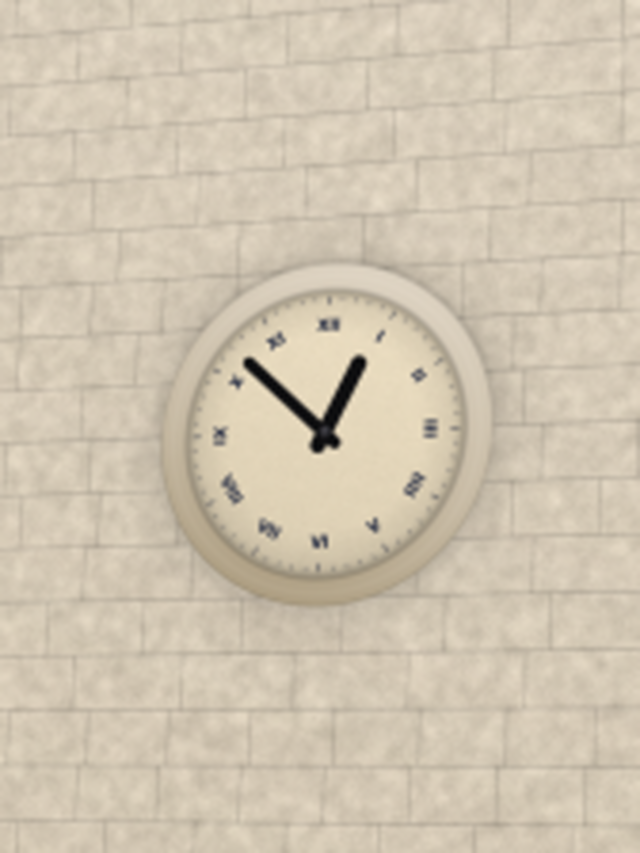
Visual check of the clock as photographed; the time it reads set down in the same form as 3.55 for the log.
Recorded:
12.52
